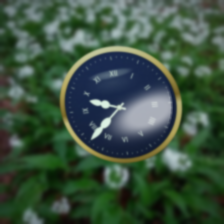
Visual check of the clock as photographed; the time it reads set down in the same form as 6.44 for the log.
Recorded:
9.38
